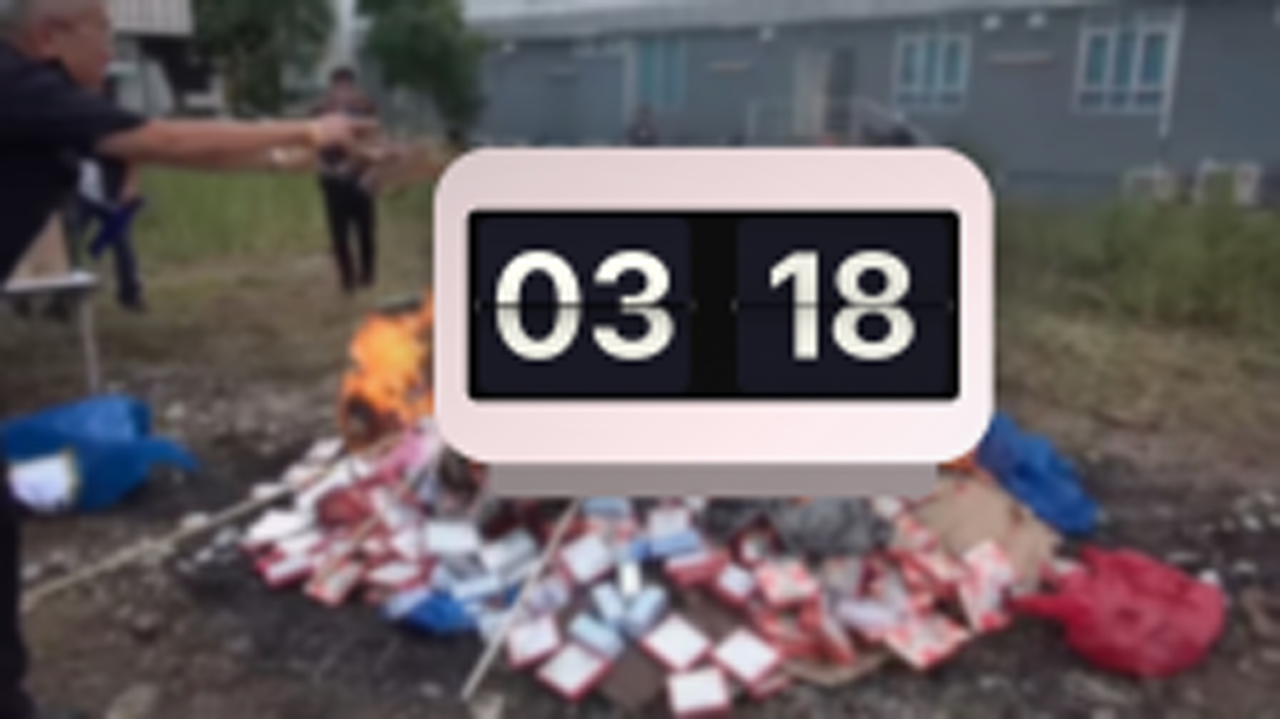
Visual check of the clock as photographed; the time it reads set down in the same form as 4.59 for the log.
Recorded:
3.18
